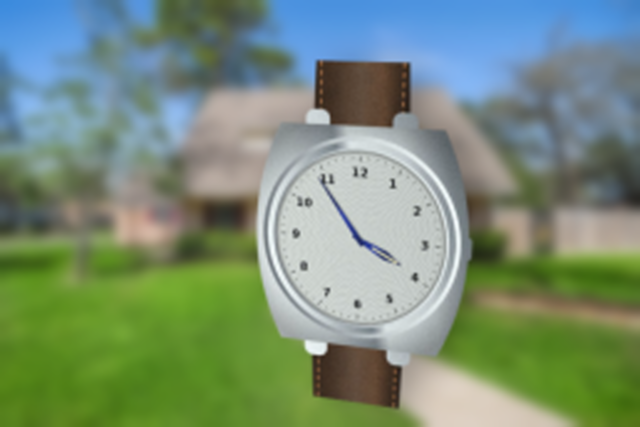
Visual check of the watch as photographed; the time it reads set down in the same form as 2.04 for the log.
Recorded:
3.54
